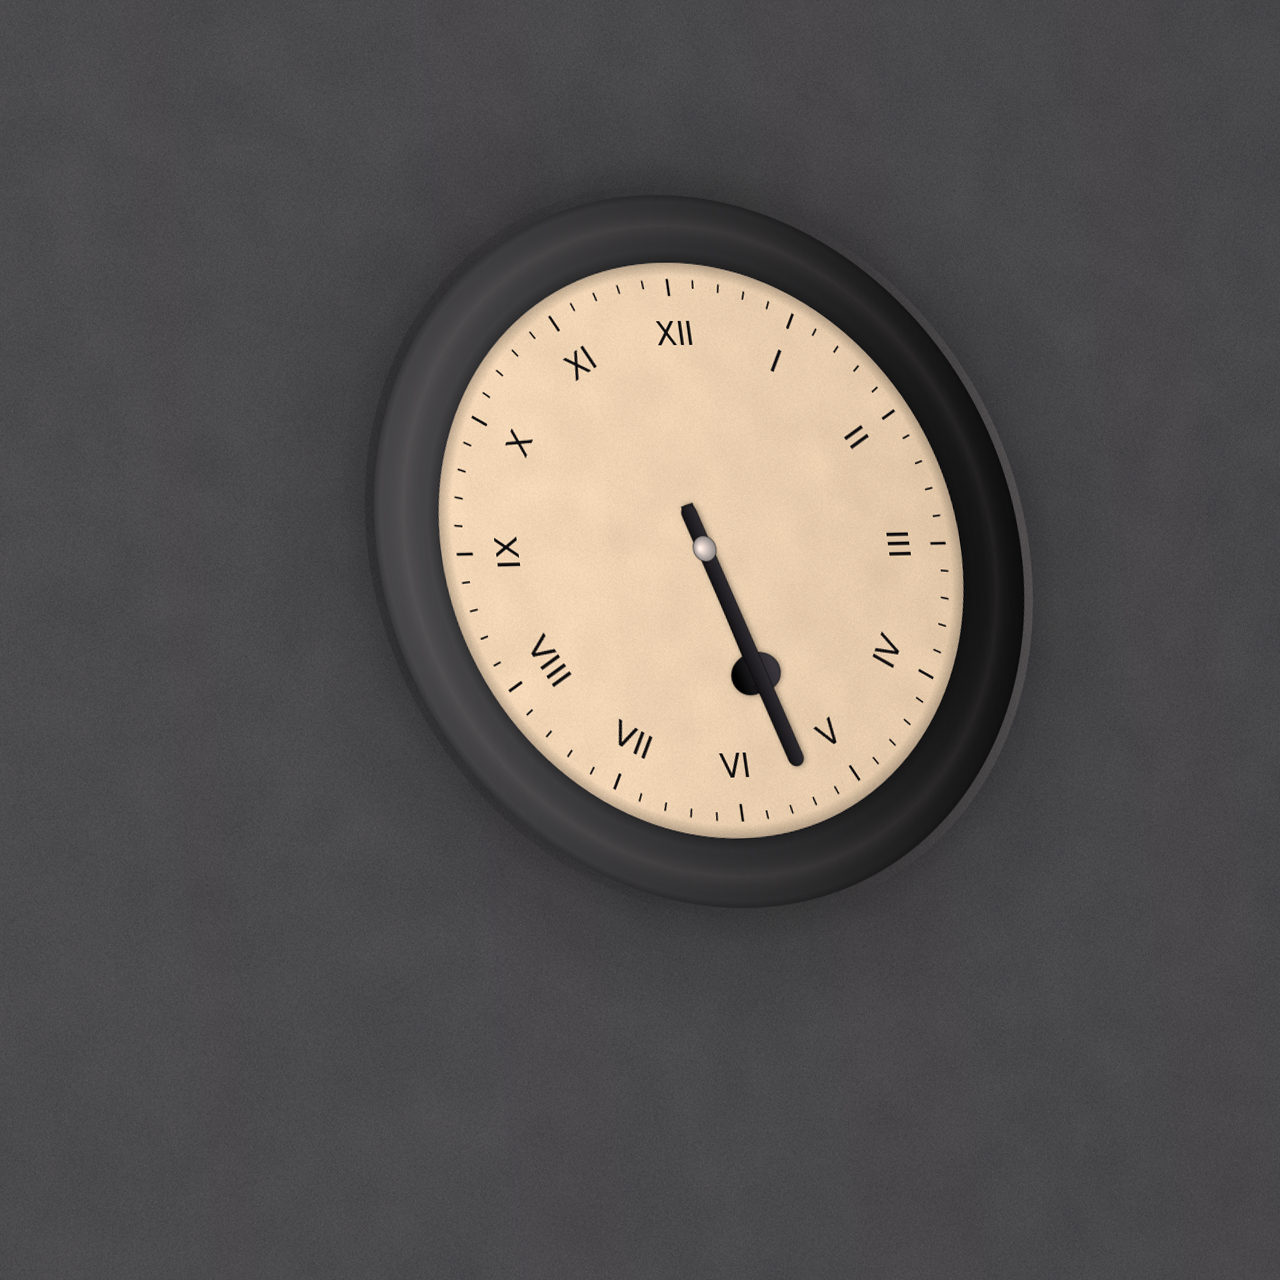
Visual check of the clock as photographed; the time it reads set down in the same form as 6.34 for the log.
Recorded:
5.27
